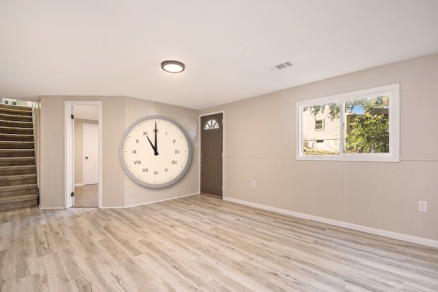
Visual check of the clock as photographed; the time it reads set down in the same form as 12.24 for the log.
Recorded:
11.00
